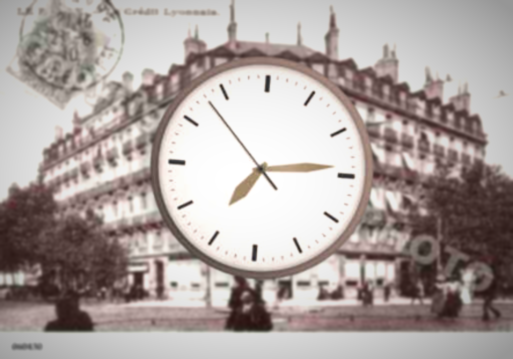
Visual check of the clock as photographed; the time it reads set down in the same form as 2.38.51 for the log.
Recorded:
7.13.53
